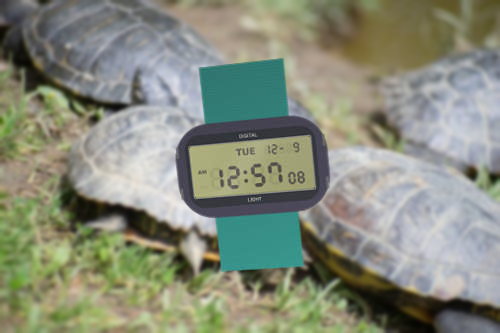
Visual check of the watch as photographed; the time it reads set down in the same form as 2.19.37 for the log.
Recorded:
12.57.08
